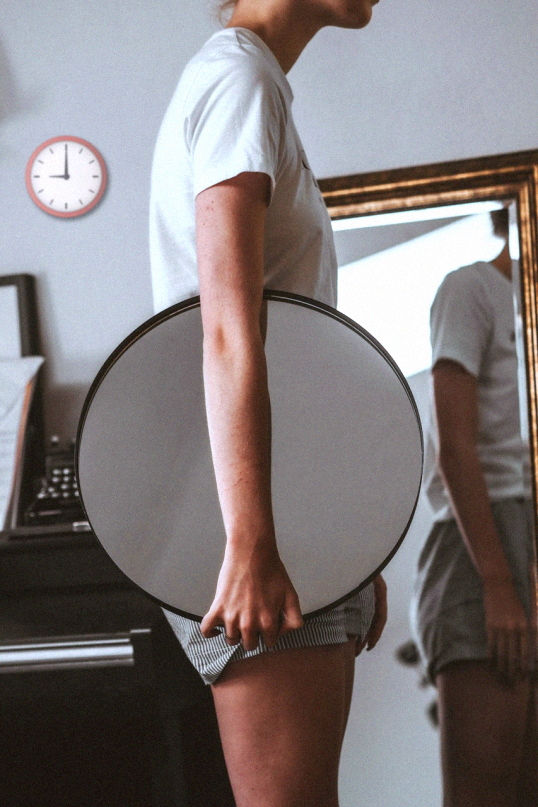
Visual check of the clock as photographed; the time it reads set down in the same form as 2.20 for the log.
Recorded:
9.00
